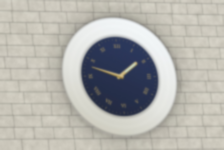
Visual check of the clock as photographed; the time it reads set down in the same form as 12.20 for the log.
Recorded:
1.48
